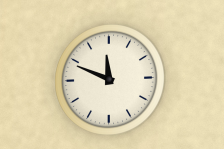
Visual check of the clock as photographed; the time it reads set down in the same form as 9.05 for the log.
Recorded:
11.49
